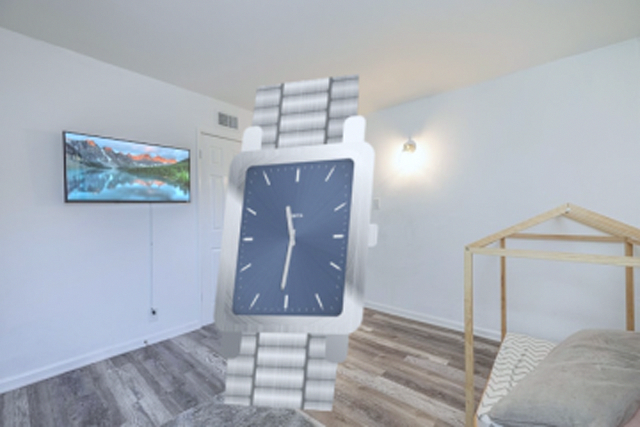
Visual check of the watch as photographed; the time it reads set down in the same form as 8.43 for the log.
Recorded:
11.31
